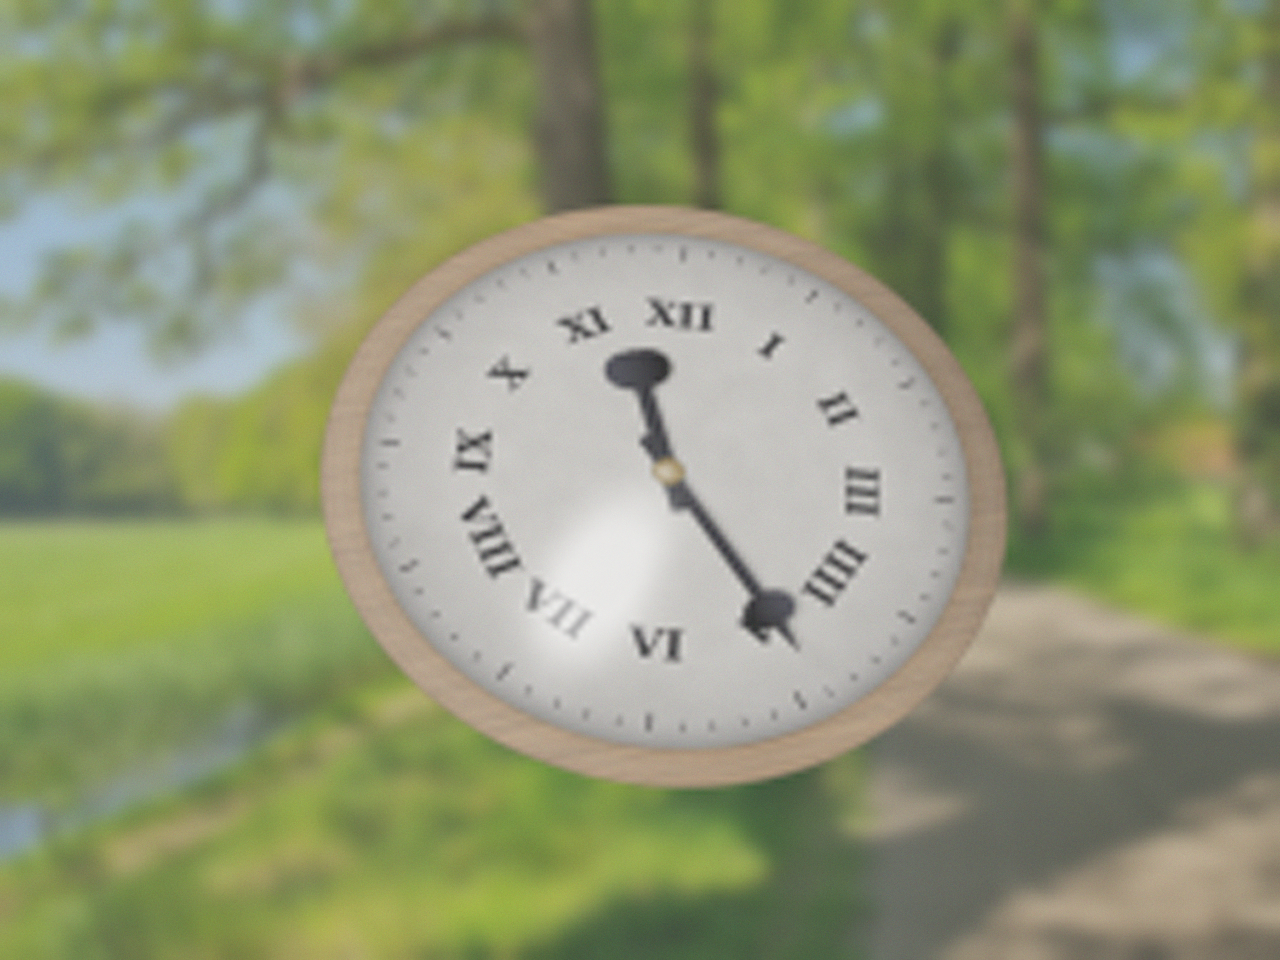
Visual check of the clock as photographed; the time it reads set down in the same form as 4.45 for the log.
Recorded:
11.24
